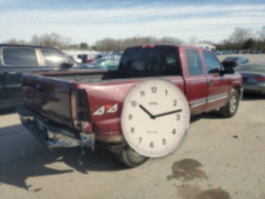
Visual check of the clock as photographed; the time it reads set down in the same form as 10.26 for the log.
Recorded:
10.13
